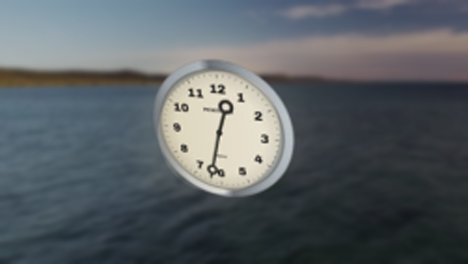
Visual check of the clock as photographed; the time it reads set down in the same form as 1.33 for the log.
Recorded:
12.32
